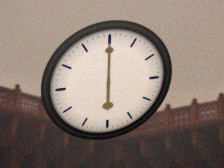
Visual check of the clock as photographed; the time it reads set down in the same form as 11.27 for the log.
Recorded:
6.00
